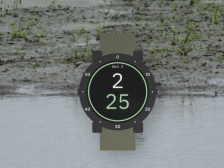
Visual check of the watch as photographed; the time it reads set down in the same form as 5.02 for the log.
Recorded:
2.25
